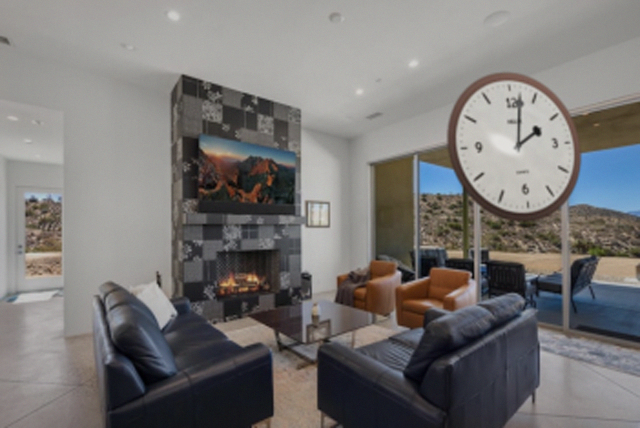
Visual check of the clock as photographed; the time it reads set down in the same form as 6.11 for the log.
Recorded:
2.02
